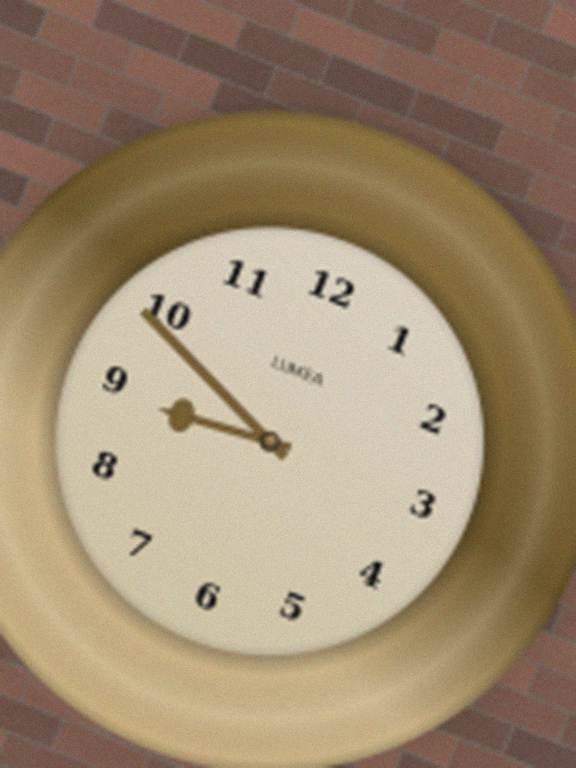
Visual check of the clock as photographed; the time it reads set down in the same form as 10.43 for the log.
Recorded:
8.49
